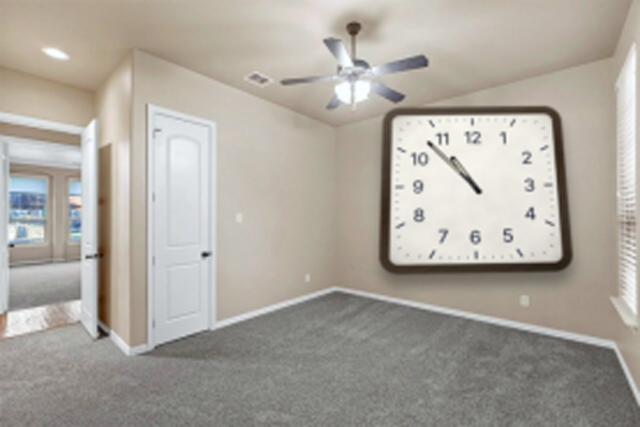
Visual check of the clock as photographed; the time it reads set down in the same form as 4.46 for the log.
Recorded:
10.53
